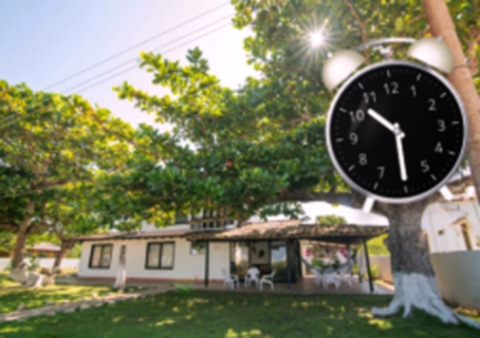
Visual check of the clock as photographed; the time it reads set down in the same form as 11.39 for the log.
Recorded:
10.30
